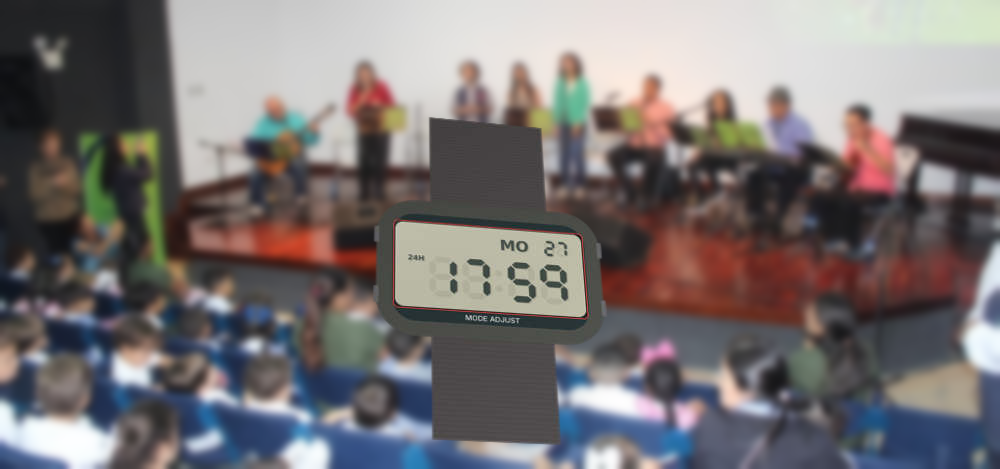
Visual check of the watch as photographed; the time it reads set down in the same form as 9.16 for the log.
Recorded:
17.59
